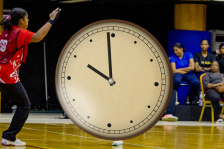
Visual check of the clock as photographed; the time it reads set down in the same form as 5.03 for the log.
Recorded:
9.59
